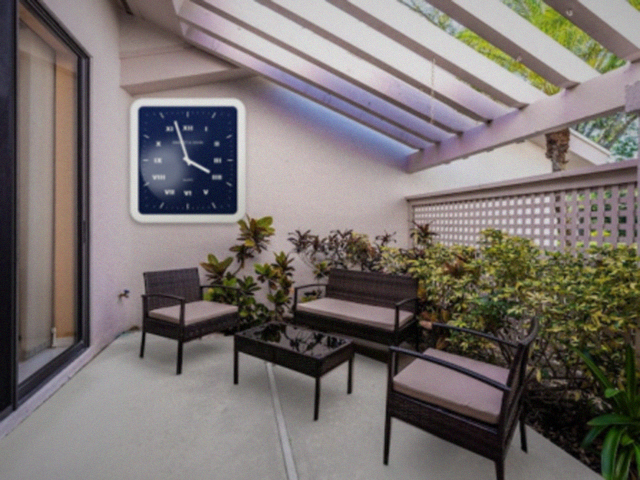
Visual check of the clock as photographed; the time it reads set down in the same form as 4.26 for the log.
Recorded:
3.57
